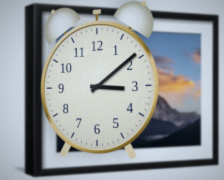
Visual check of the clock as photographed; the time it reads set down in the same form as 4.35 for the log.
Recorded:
3.09
